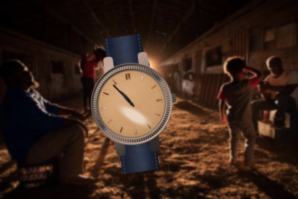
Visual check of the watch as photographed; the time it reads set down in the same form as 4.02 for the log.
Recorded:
10.54
